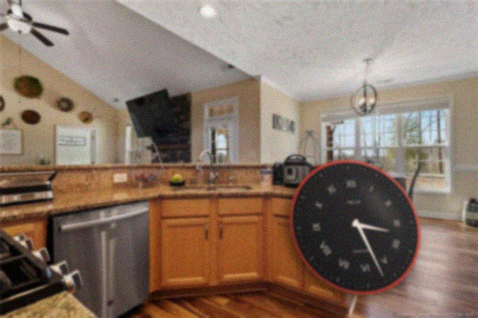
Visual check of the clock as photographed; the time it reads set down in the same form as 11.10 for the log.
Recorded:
3.27
